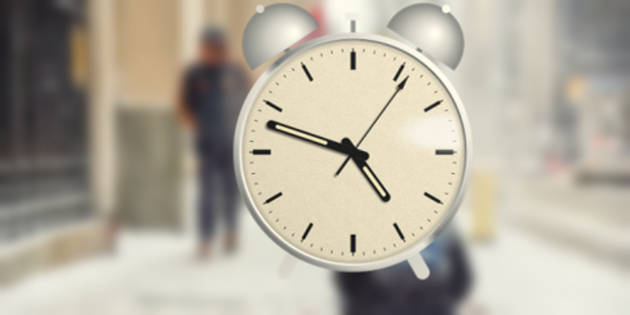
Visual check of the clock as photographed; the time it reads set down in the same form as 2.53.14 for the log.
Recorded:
4.48.06
